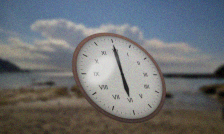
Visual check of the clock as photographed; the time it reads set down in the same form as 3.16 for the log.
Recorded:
6.00
